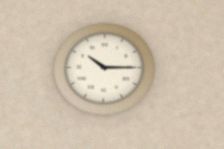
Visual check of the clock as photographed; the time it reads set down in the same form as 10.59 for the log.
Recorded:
10.15
